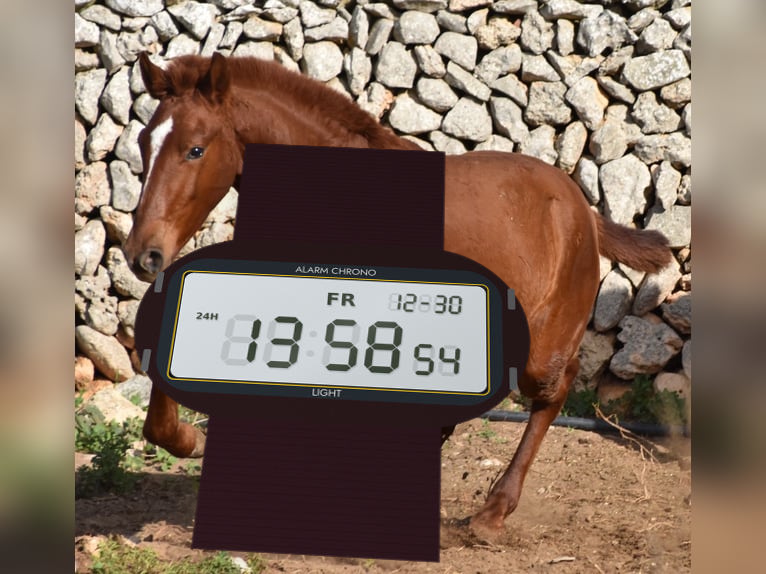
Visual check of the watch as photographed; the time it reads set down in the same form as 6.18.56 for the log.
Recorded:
13.58.54
